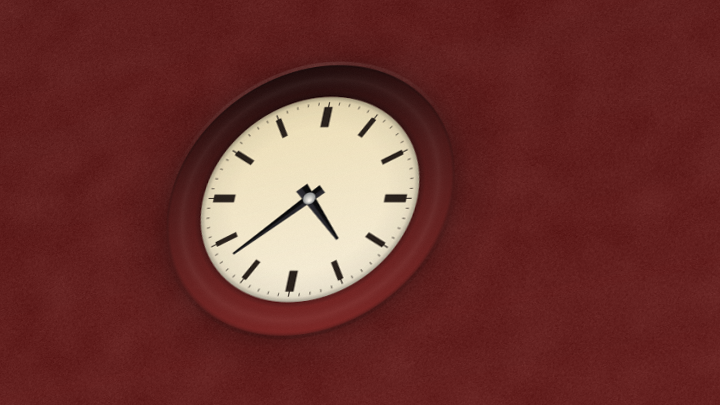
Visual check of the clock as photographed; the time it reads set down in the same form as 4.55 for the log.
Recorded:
4.38
